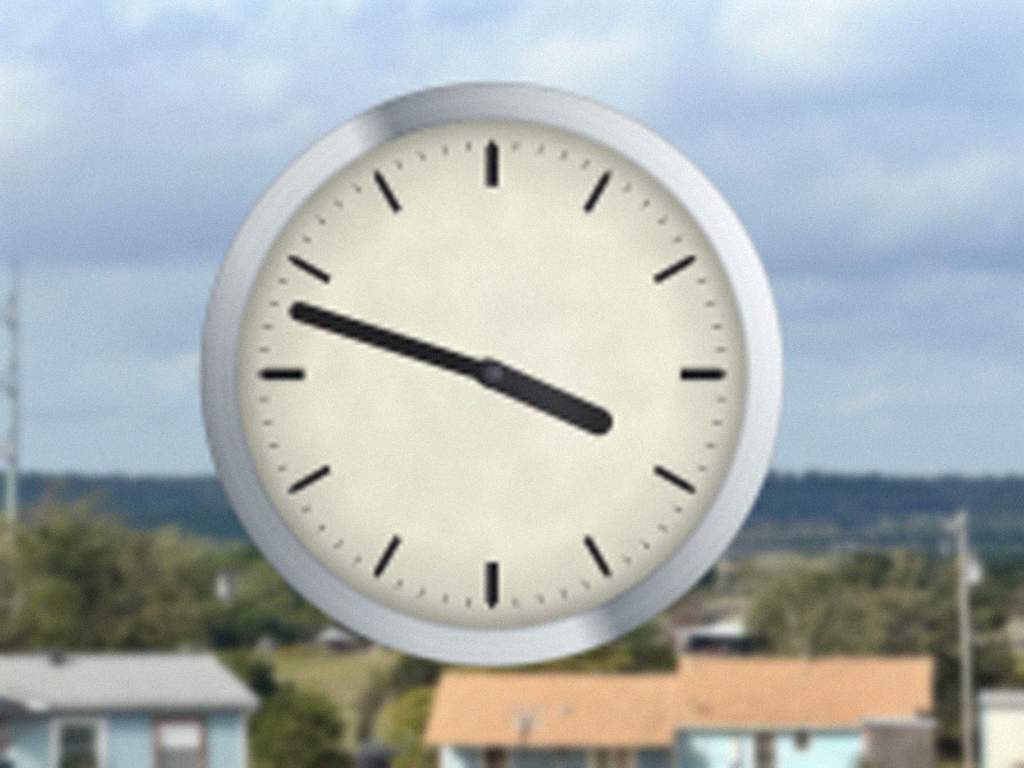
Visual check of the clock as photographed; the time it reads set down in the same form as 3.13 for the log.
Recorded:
3.48
